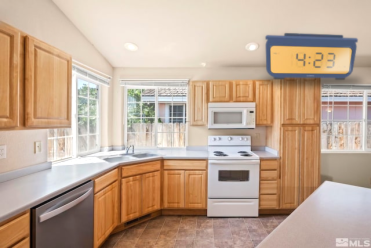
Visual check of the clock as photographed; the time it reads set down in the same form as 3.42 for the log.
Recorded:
4.23
